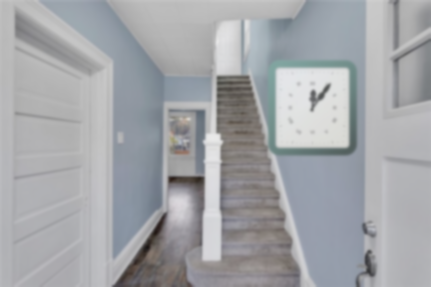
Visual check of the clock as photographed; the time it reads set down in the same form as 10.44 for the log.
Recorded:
12.06
